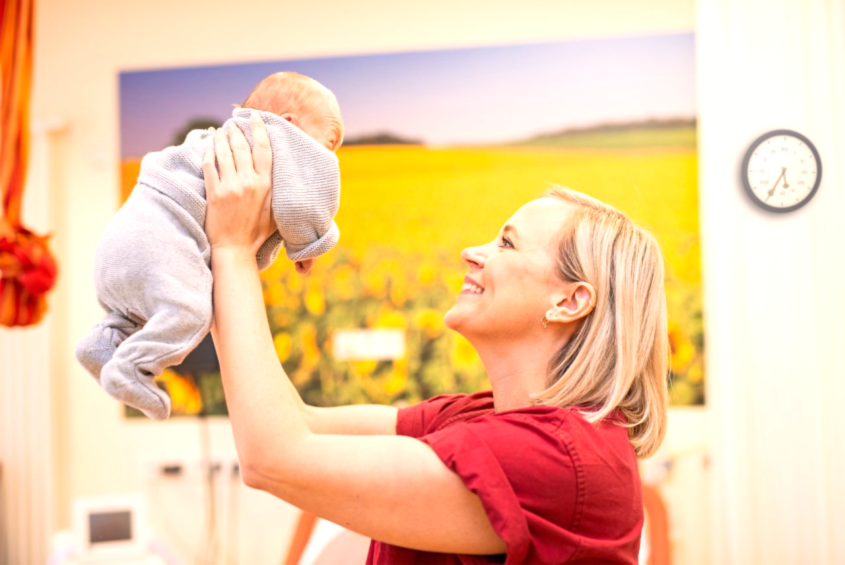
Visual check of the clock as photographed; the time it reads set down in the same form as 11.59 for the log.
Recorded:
5.35
